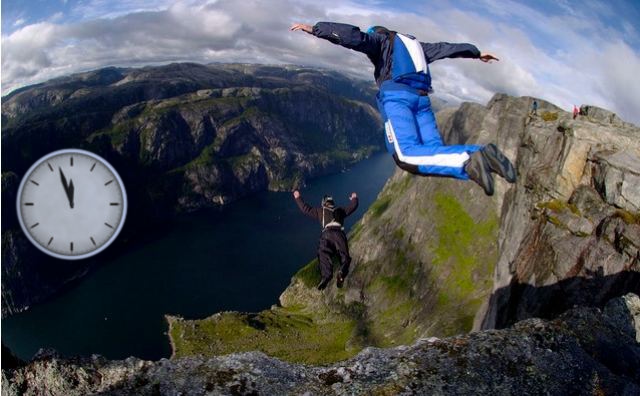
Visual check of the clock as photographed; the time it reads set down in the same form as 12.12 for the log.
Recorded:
11.57
